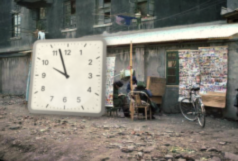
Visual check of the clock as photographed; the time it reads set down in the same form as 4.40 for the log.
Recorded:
9.57
